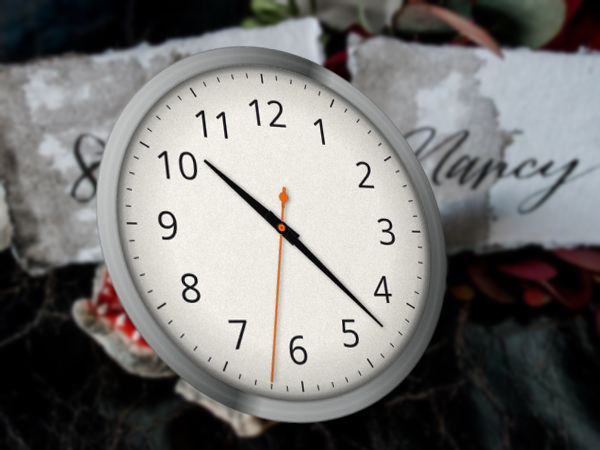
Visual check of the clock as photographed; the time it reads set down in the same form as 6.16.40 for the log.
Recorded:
10.22.32
